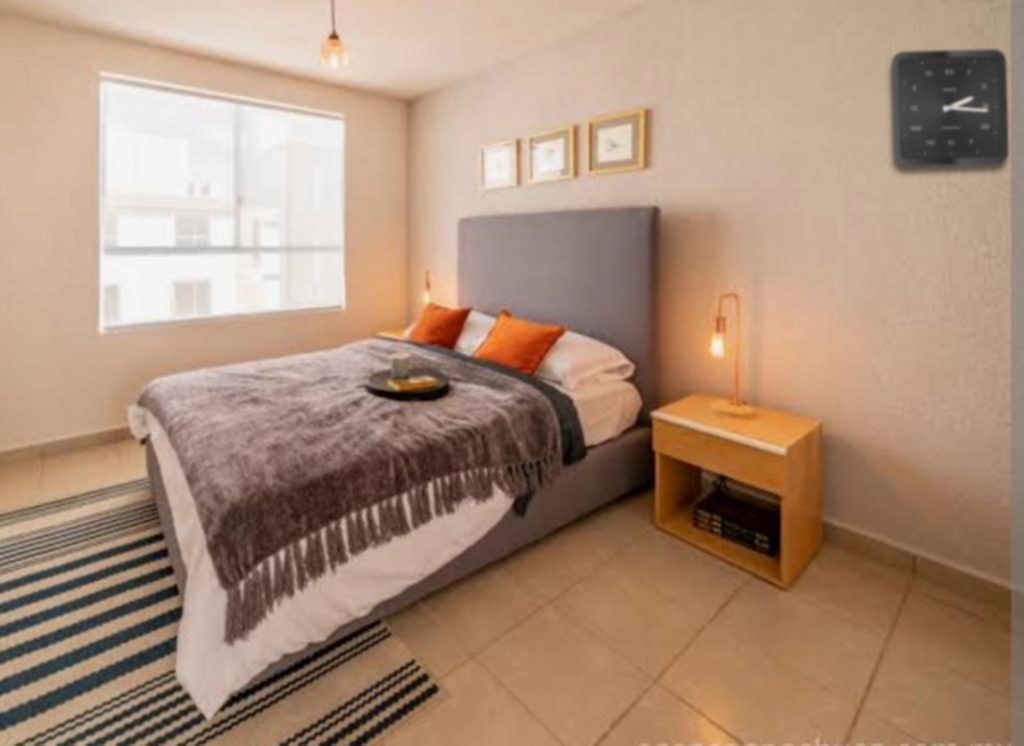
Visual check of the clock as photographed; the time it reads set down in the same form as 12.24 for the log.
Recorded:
2.16
